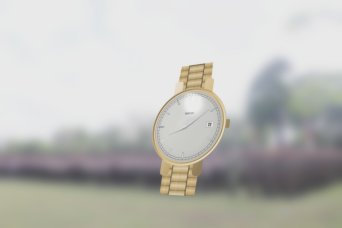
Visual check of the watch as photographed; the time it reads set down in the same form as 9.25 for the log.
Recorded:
8.09
